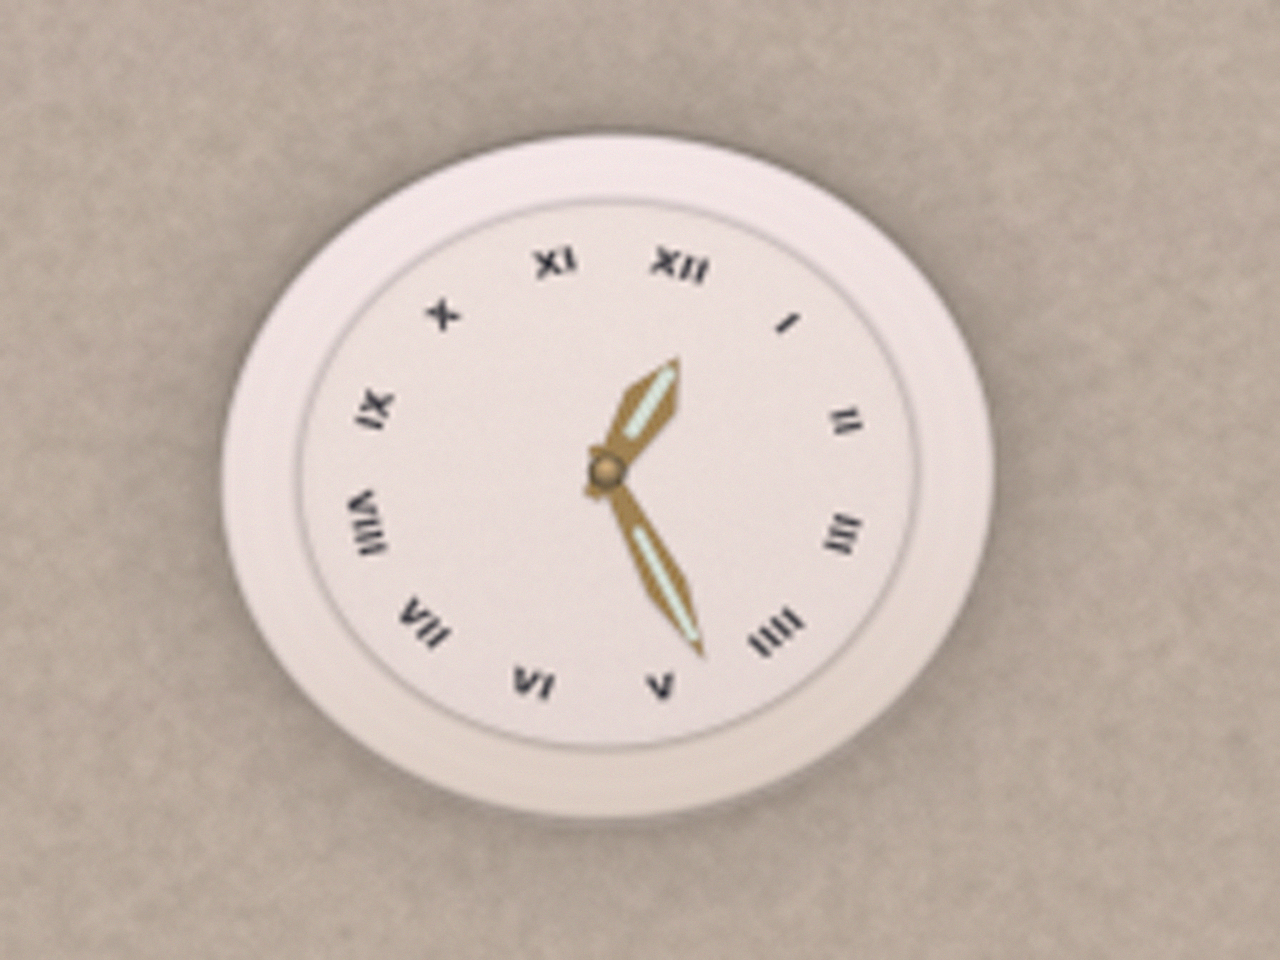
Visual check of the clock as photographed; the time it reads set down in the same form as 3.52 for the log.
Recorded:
12.23
